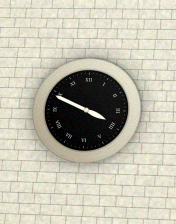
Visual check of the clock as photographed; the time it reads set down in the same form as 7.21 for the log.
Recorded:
3.49
